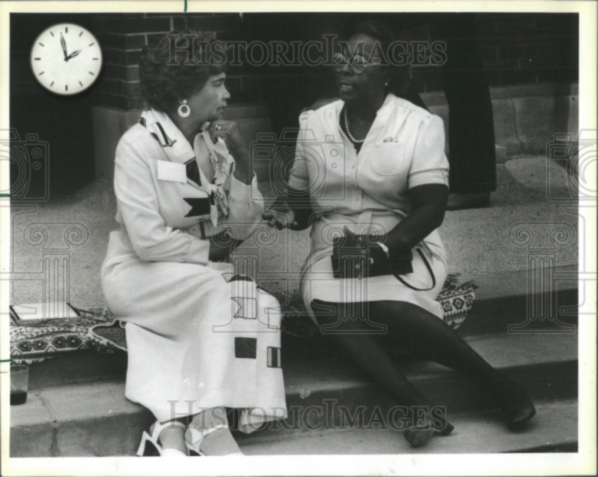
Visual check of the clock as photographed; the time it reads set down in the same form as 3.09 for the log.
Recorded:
1.58
